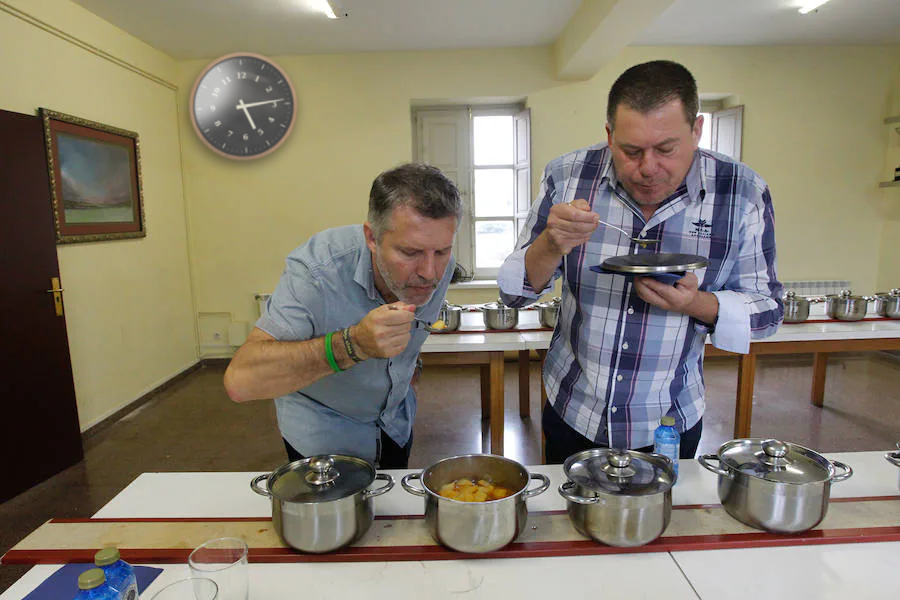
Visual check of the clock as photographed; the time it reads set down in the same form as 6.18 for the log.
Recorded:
5.14
